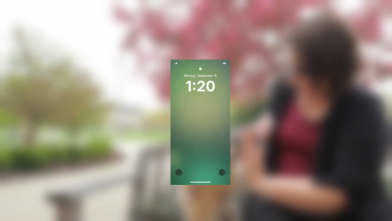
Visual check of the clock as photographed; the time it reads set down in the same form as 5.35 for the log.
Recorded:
1.20
